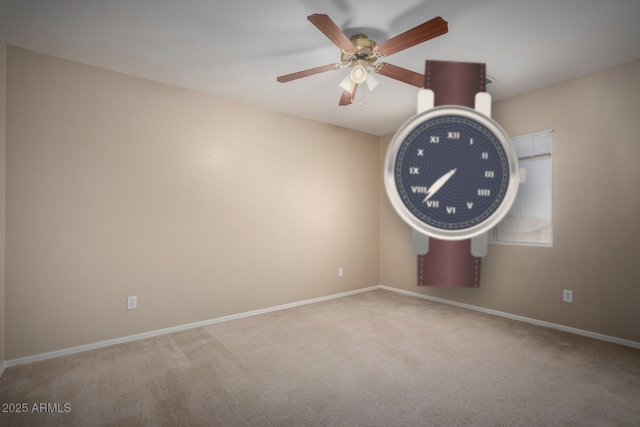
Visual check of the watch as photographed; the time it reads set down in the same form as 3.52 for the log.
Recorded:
7.37
